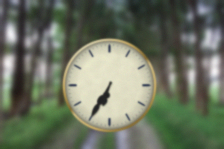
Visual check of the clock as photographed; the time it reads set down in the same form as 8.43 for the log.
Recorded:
6.35
